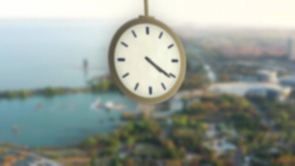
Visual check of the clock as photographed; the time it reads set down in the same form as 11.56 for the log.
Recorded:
4.21
